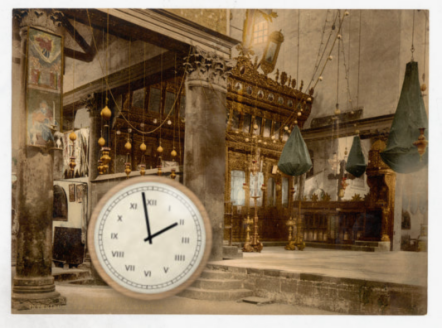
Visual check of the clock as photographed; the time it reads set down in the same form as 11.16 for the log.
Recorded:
1.58
